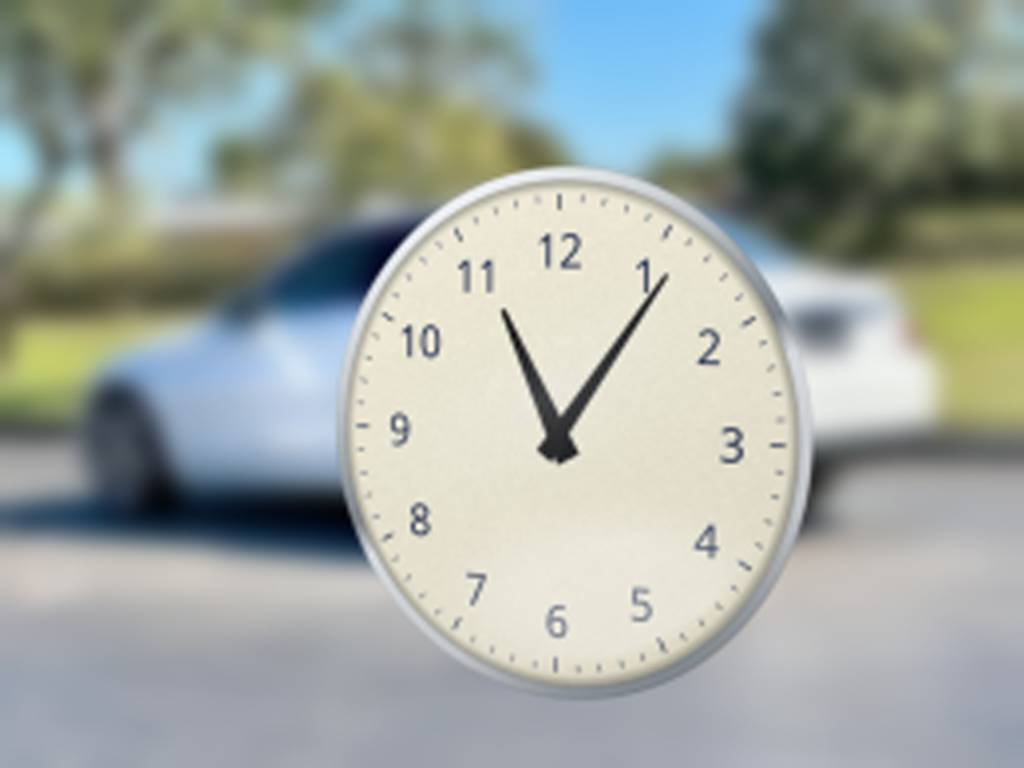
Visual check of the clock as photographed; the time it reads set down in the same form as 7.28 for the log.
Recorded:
11.06
